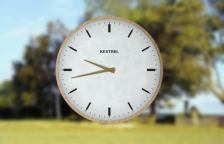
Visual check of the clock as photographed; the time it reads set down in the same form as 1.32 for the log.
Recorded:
9.43
